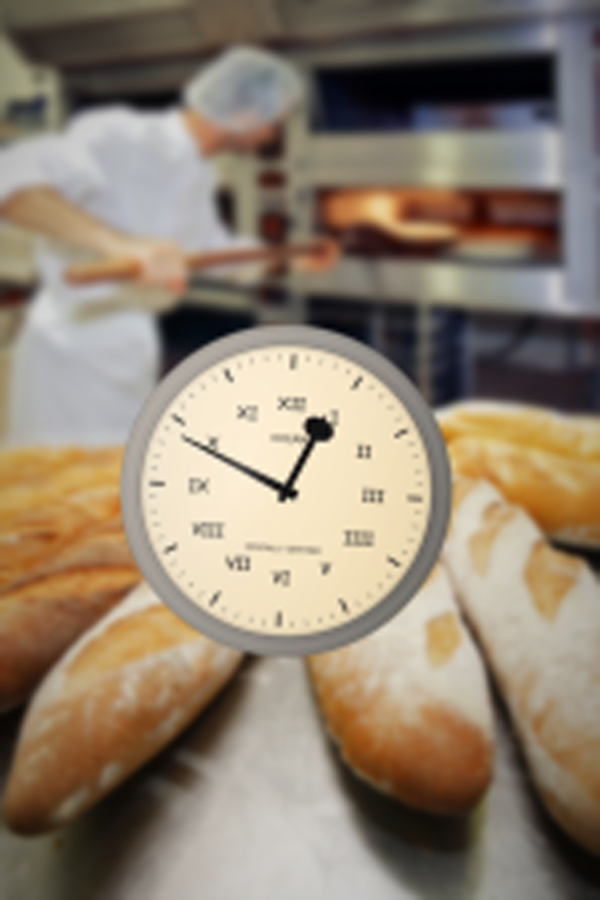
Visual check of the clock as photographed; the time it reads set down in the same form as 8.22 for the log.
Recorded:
12.49
